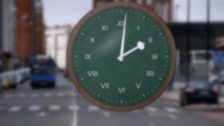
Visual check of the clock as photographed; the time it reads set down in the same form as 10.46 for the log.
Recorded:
2.01
